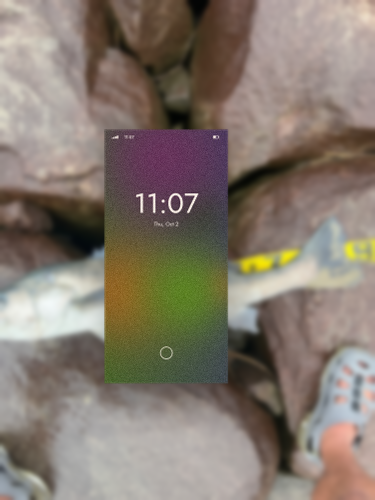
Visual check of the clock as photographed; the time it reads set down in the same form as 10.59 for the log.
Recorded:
11.07
